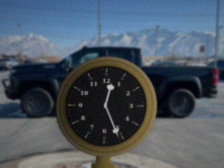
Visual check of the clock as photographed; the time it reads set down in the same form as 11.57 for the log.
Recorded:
12.26
